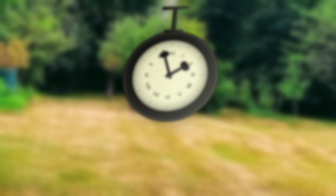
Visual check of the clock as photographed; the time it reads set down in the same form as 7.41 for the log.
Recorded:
1.57
